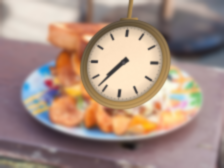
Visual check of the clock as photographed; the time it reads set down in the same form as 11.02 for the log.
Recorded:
7.37
